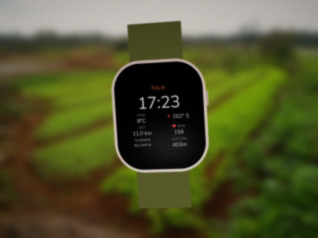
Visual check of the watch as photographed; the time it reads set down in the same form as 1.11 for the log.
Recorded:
17.23
